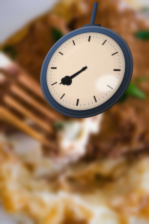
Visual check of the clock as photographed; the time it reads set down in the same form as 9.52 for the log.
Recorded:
7.39
